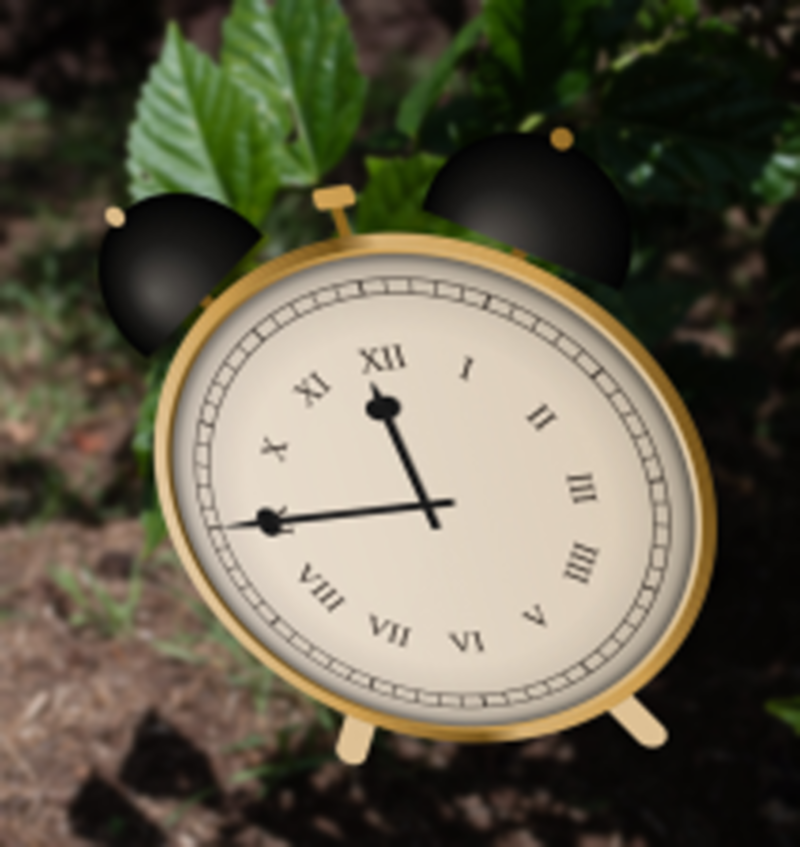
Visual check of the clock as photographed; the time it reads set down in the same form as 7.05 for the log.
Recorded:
11.45
